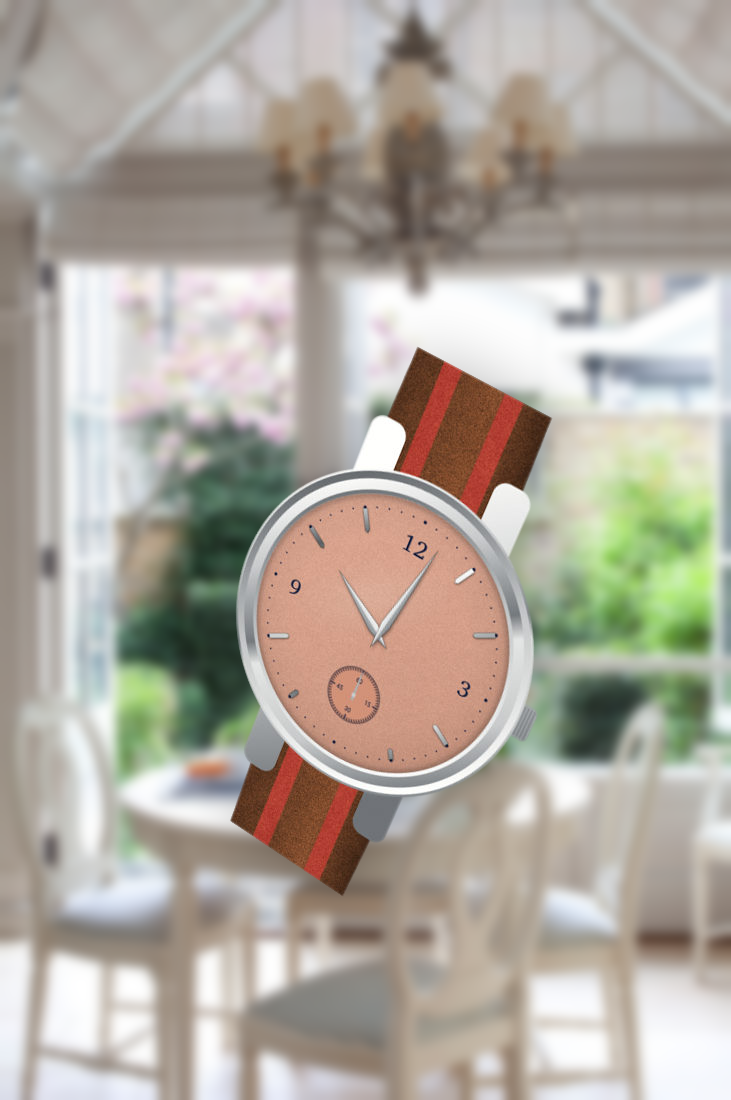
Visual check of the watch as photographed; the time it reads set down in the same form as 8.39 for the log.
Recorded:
10.02
